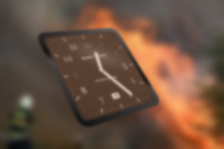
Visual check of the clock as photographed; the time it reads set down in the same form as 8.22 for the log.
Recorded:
12.25
